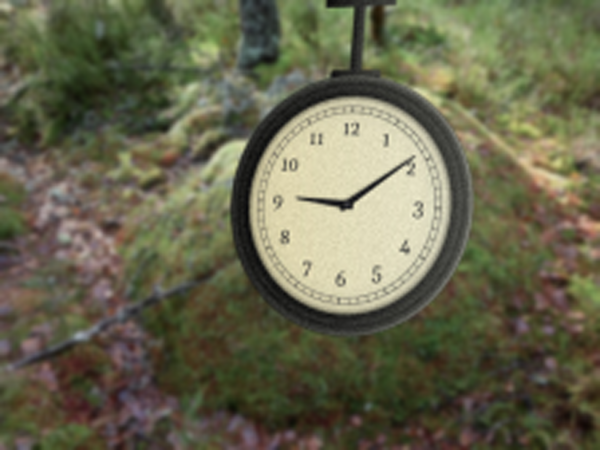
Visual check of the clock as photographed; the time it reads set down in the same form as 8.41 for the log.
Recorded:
9.09
